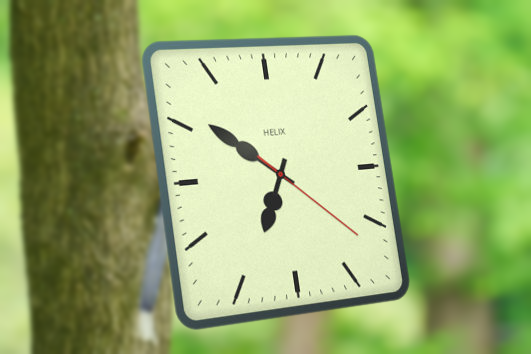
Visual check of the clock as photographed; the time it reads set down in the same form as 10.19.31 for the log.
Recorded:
6.51.22
